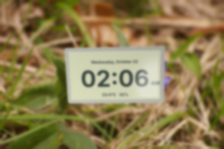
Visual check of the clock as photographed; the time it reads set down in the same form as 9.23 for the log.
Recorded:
2.06
